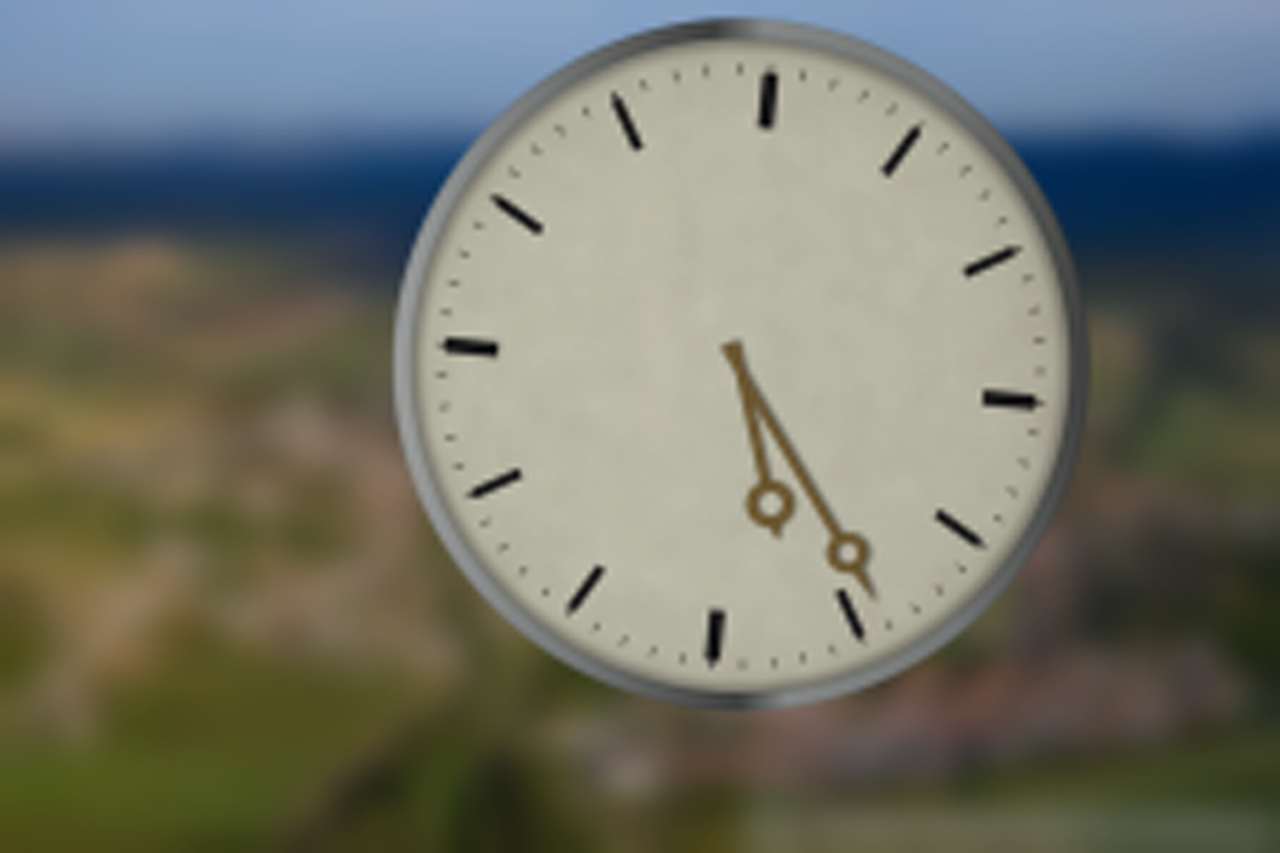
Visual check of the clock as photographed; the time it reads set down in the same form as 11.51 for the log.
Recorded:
5.24
